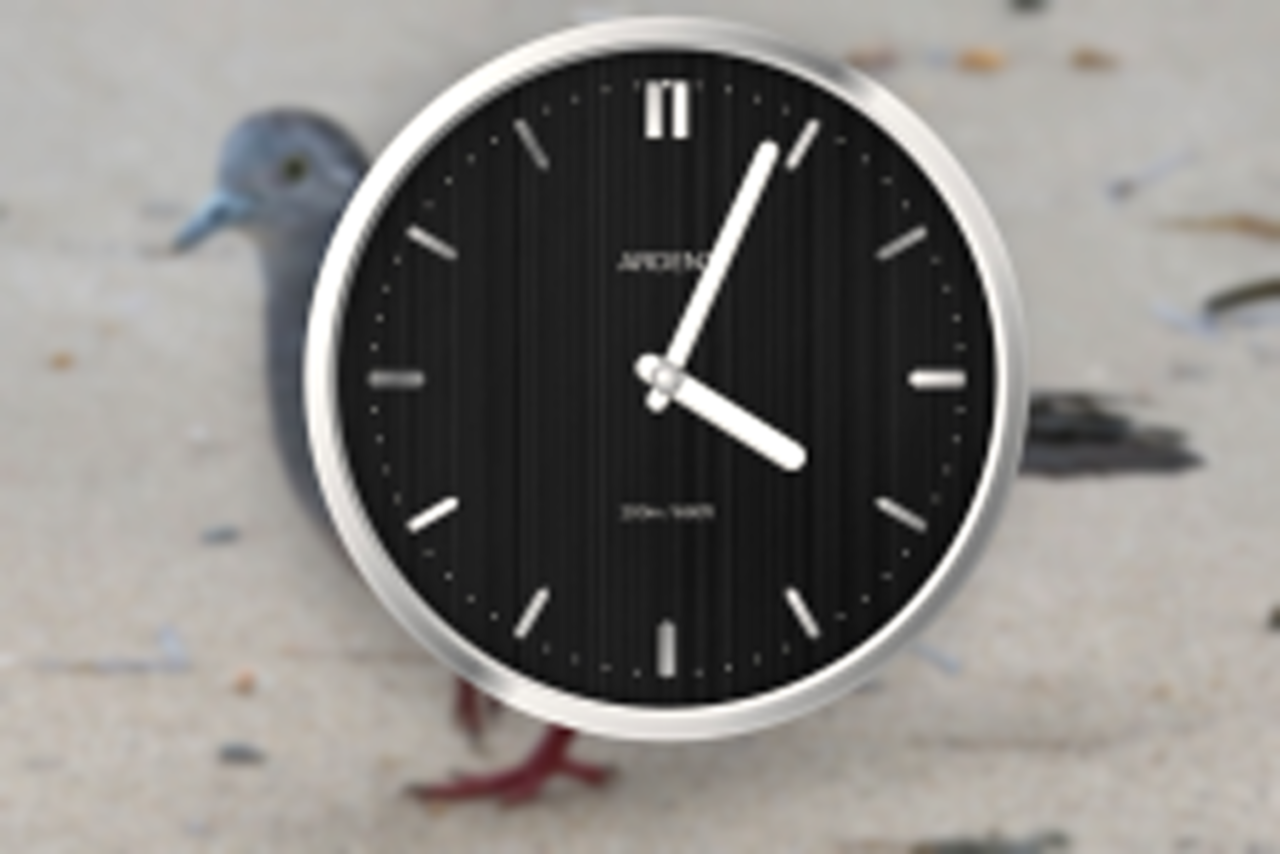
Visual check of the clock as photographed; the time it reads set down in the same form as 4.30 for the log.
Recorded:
4.04
